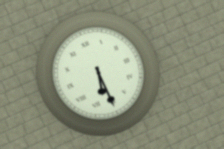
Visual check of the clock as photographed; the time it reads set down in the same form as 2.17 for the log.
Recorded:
6.30
